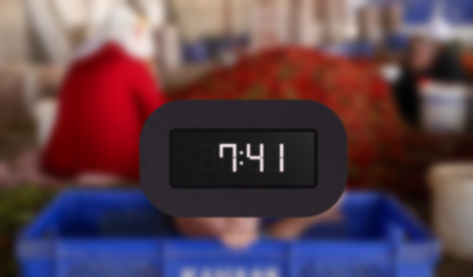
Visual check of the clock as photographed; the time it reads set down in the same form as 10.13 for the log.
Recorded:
7.41
